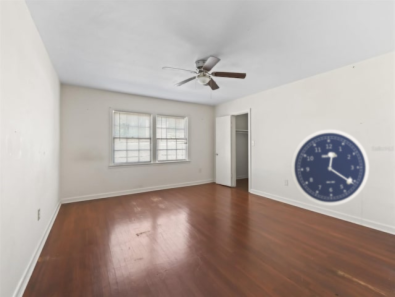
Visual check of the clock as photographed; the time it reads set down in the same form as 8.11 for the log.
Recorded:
12.21
